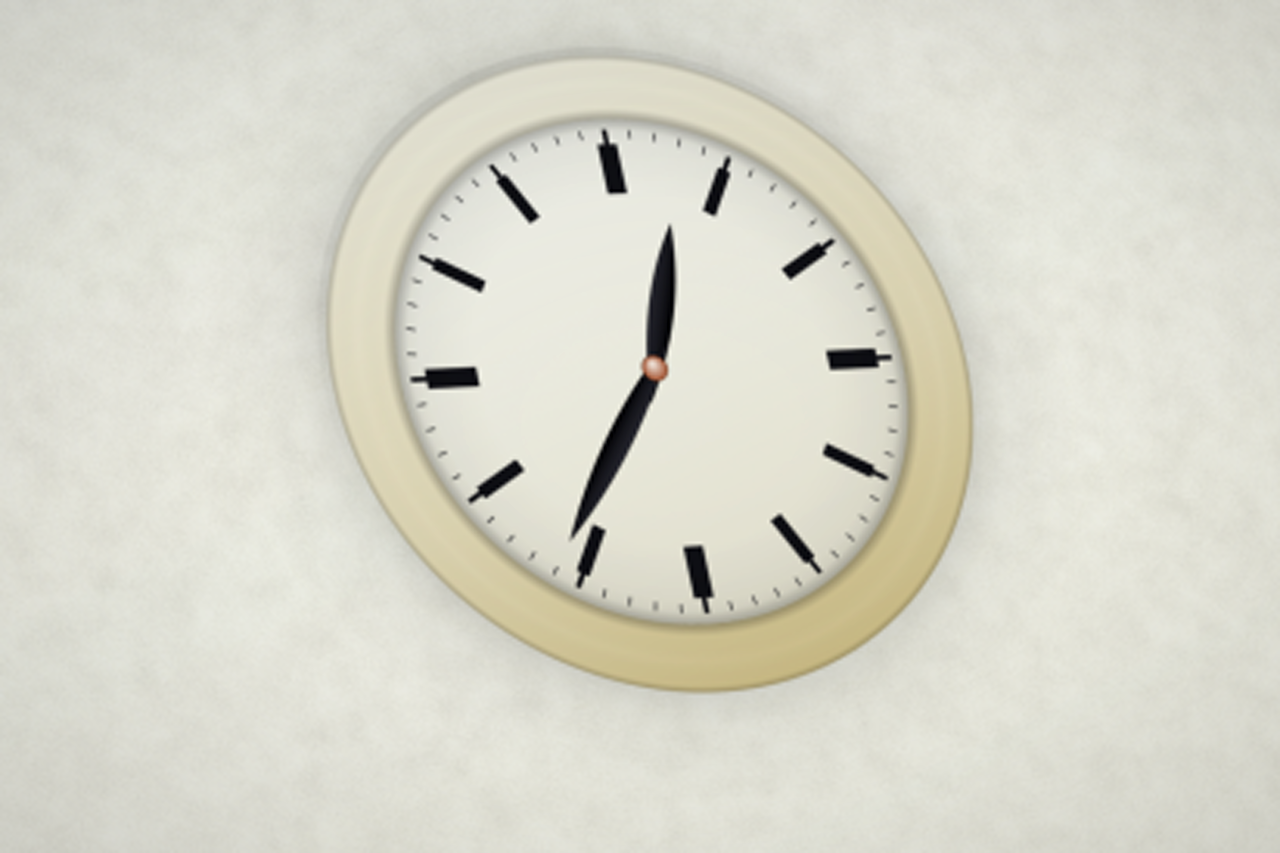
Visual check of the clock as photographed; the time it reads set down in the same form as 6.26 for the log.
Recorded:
12.36
